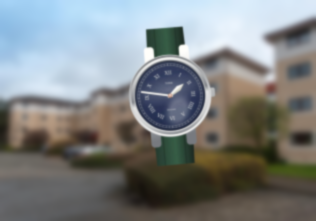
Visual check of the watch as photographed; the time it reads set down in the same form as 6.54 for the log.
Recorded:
1.47
